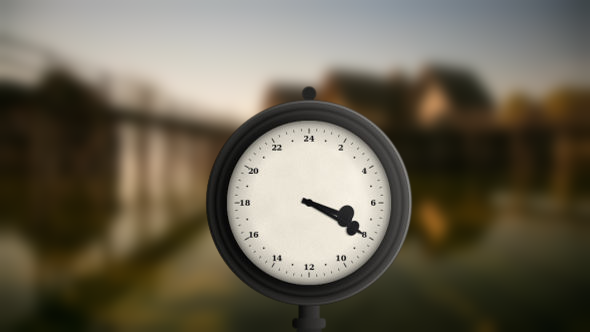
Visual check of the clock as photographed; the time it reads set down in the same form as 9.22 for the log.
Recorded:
7.20
